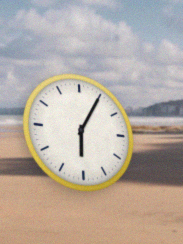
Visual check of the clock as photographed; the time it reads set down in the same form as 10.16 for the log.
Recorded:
6.05
